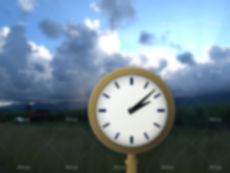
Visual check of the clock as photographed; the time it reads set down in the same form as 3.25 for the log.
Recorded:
2.08
